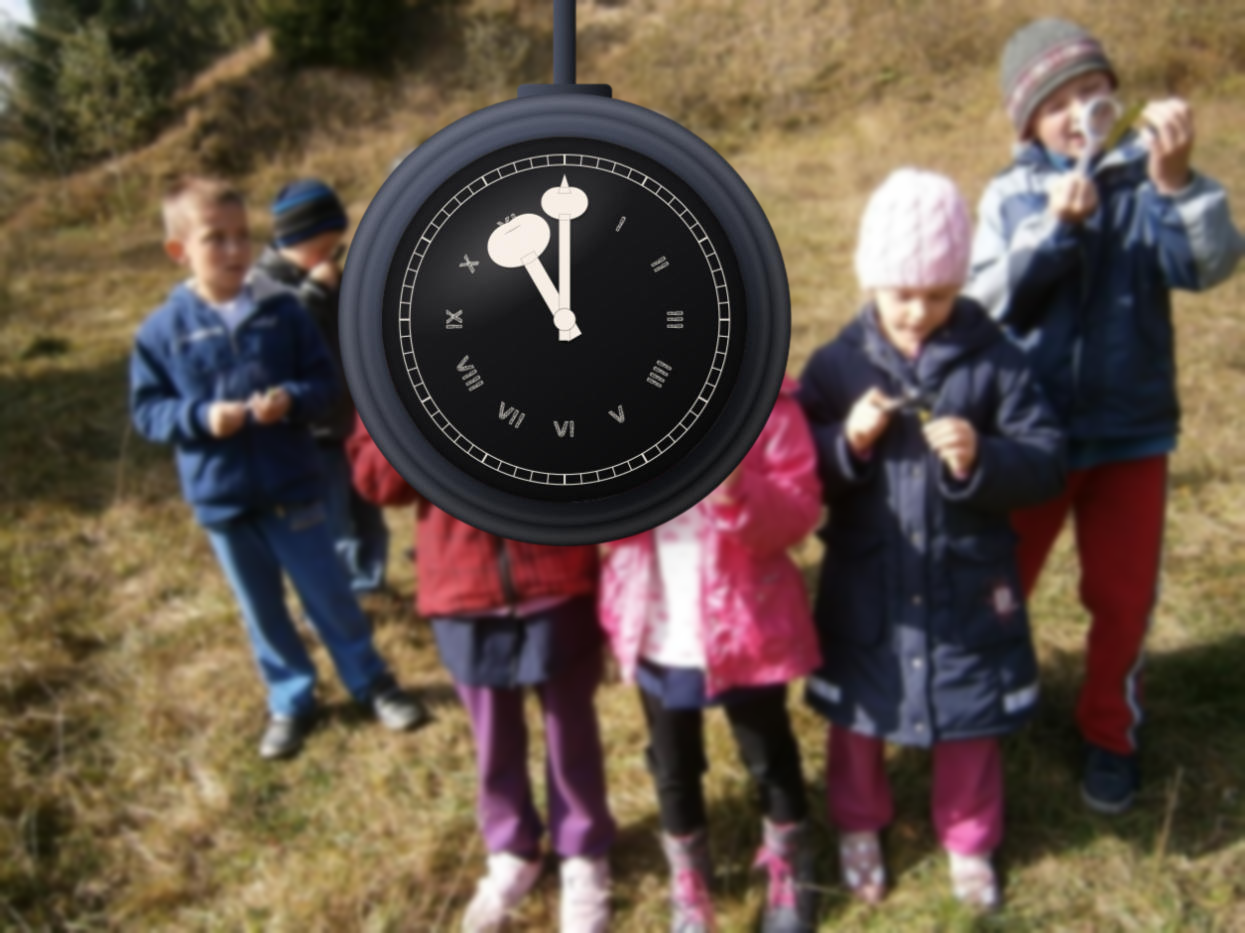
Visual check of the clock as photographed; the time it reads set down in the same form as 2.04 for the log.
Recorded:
11.00
